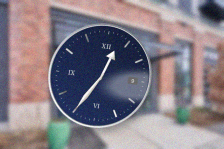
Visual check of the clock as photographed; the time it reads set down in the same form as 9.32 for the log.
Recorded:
12.35
